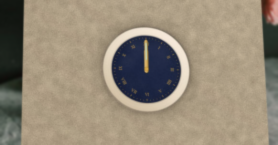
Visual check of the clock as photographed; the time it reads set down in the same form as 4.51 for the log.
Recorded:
12.00
